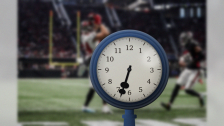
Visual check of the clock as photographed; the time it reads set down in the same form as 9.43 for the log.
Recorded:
6.33
